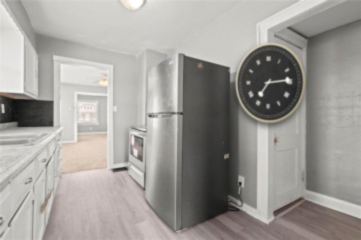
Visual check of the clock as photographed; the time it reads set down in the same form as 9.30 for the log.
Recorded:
7.14
